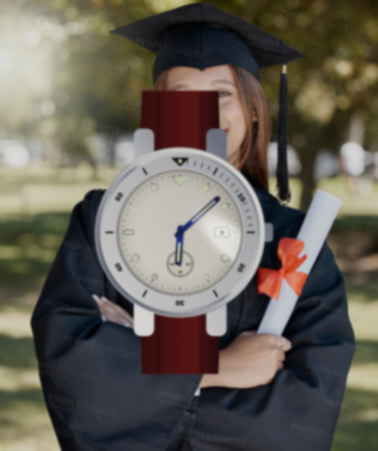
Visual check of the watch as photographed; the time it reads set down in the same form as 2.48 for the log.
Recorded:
6.08
